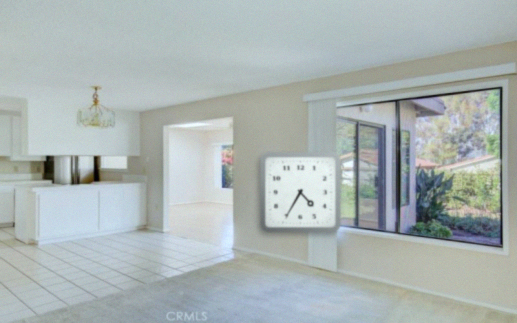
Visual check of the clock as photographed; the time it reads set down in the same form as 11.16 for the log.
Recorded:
4.35
